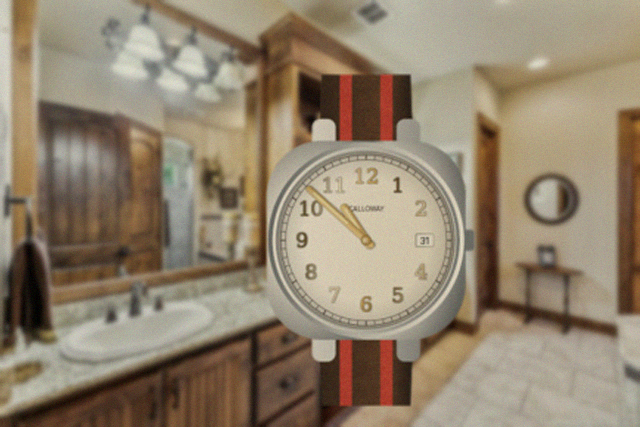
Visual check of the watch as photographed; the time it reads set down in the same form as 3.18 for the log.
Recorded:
10.52
